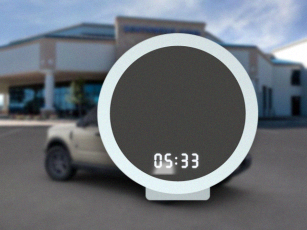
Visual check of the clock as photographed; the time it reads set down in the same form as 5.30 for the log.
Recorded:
5.33
